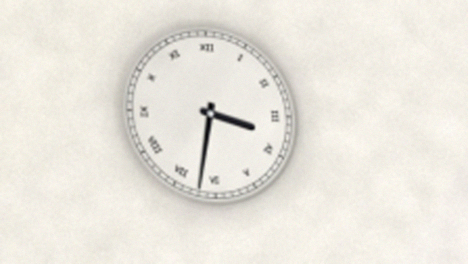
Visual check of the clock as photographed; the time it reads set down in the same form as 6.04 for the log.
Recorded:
3.32
